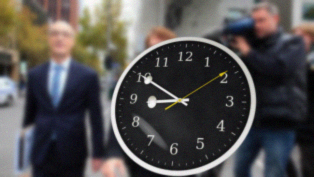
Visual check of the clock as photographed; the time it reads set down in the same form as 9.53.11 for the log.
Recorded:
8.50.09
